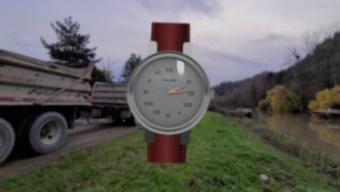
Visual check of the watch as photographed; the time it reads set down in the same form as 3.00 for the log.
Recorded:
2.14
